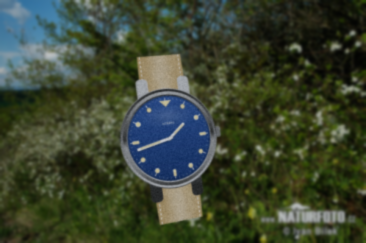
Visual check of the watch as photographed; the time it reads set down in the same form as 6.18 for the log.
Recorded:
1.43
